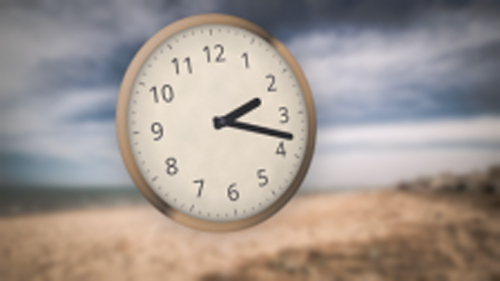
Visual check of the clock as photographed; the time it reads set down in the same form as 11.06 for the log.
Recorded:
2.18
